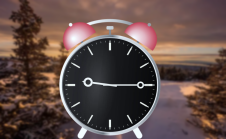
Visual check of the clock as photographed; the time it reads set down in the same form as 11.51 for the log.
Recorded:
9.15
